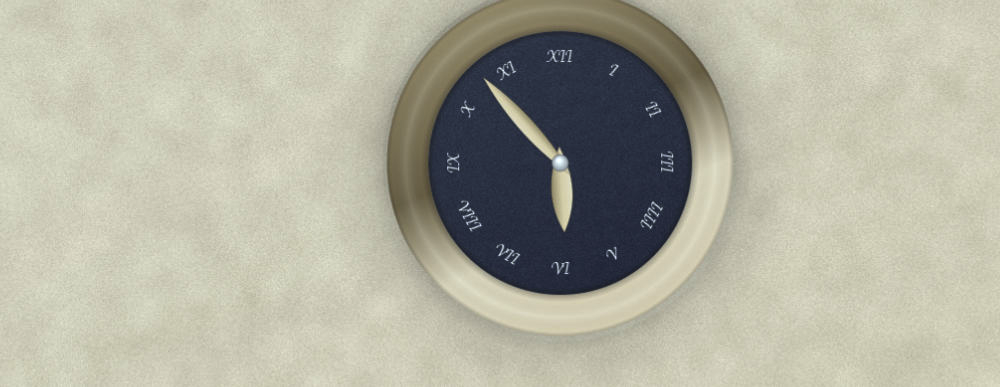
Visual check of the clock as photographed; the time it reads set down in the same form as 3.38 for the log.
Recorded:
5.53
